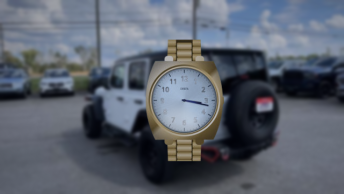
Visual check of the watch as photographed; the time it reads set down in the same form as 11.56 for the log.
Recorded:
3.17
